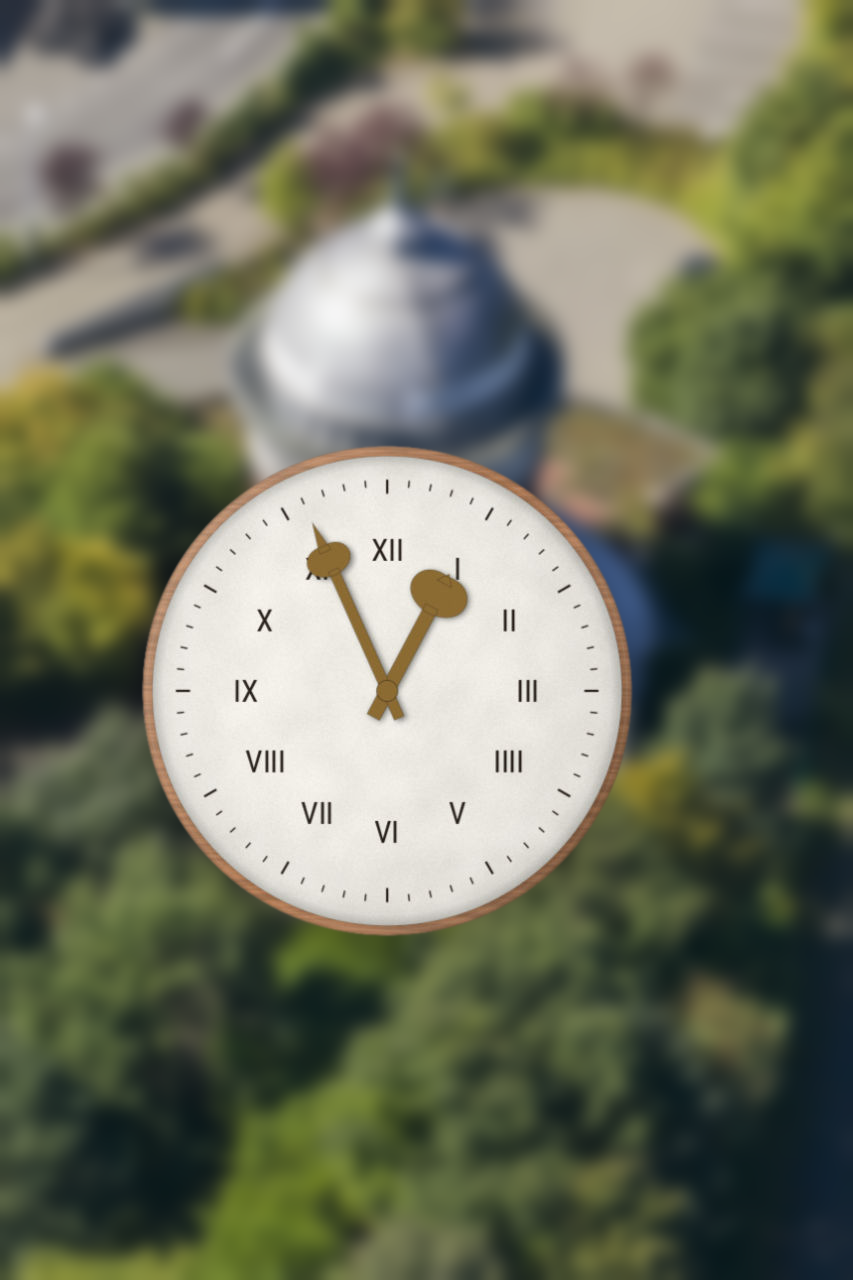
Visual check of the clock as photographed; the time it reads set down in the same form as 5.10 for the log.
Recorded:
12.56
